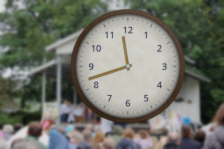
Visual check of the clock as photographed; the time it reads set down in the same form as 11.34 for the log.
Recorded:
11.42
